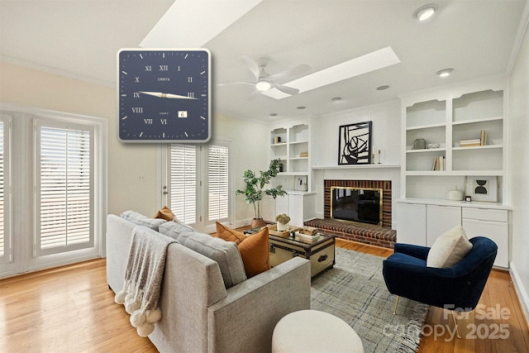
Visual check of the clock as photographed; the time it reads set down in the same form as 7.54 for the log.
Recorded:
9.16
